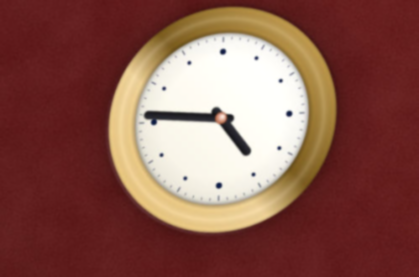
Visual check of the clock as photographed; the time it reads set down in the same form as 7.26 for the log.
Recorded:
4.46
